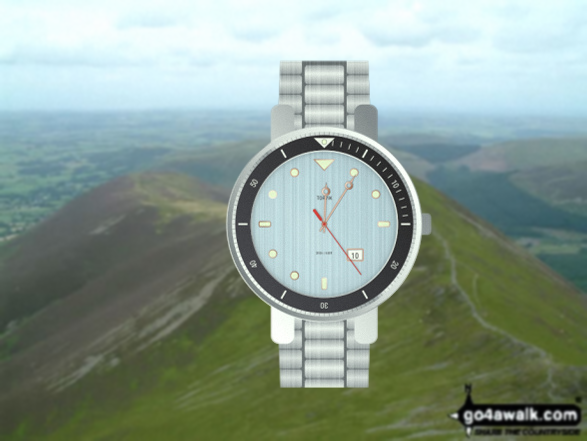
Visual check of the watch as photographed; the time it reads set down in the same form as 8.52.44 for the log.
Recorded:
12.05.24
